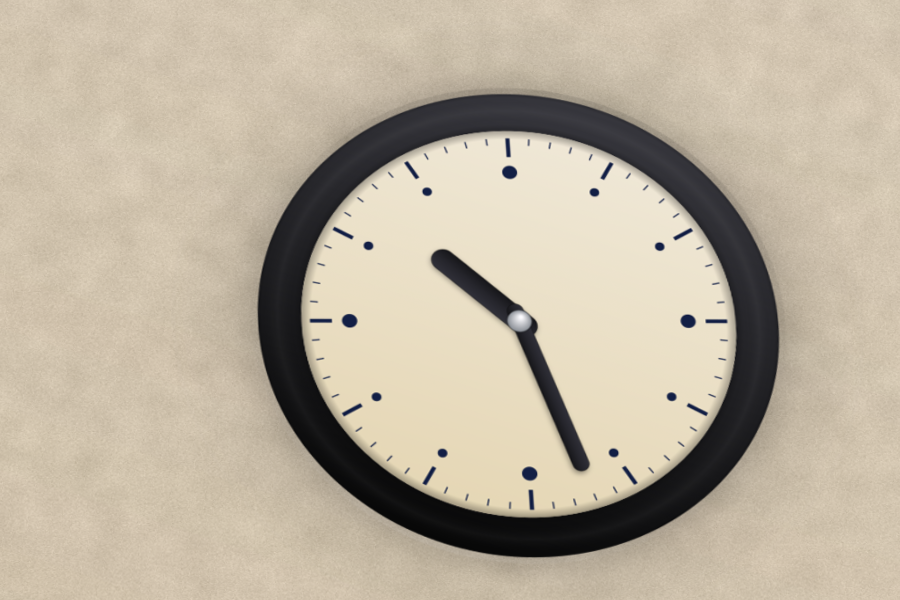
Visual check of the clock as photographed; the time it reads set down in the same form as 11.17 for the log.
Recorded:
10.27
